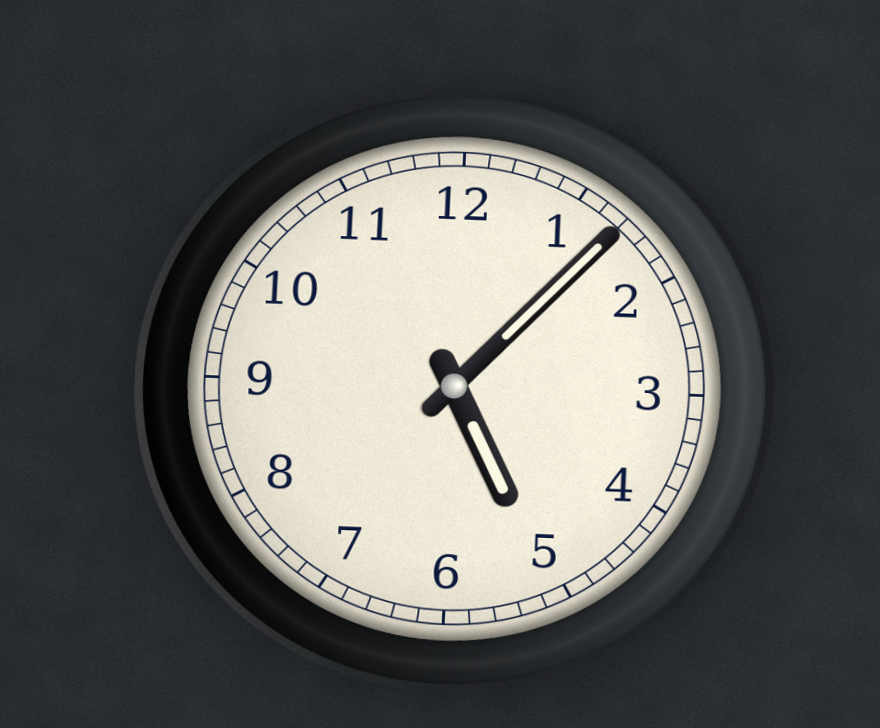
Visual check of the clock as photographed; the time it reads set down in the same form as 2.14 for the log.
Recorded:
5.07
